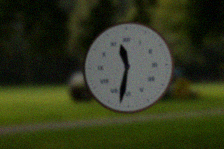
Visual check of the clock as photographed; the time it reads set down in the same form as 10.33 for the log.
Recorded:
11.32
